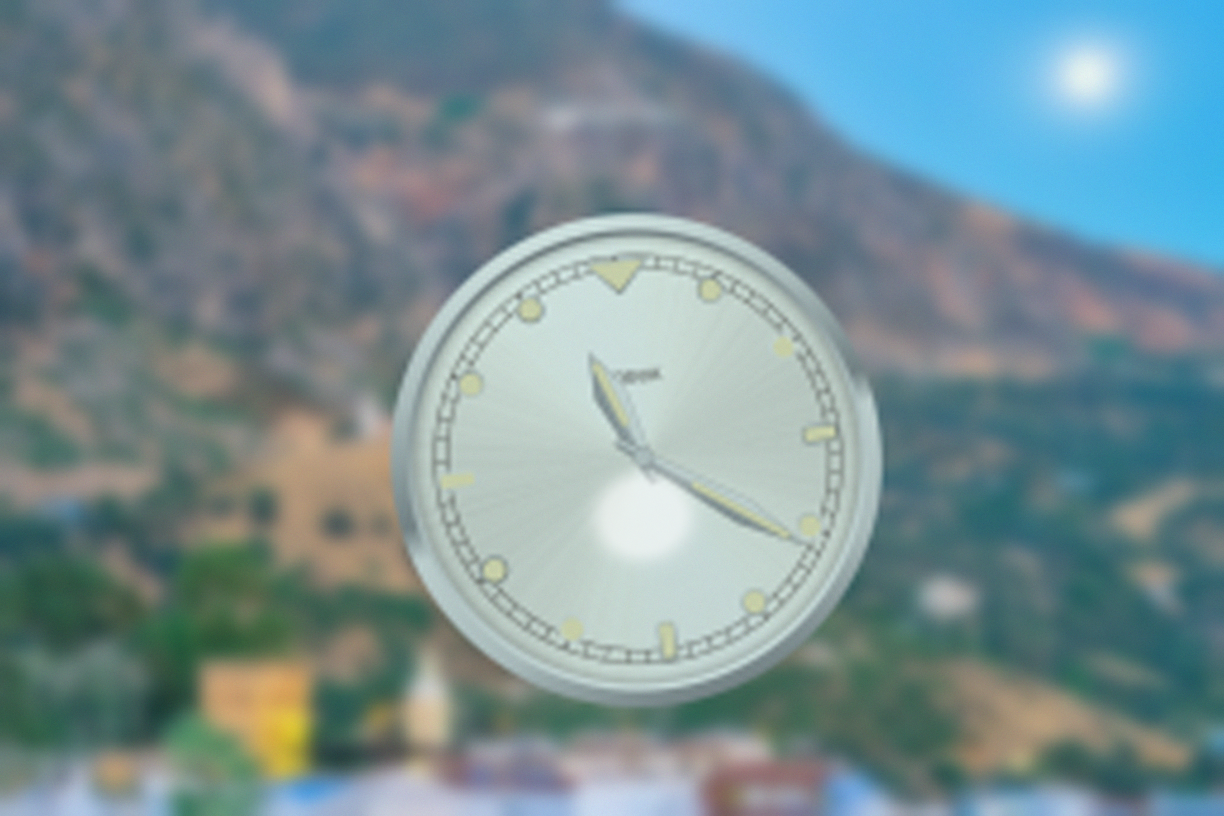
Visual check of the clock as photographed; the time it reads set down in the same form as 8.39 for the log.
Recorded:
11.21
